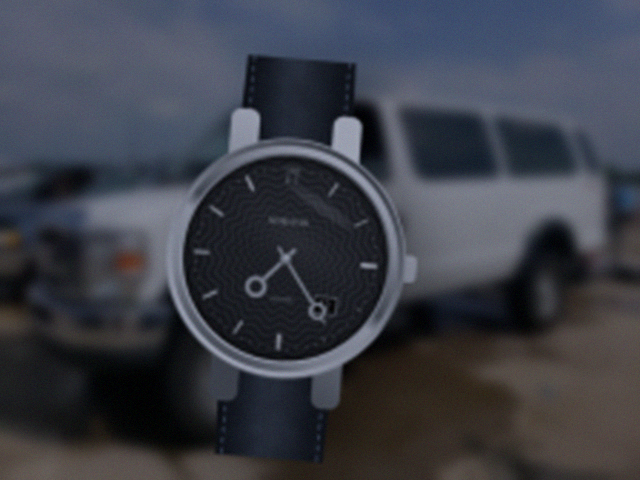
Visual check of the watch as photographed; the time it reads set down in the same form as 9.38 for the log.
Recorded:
7.24
